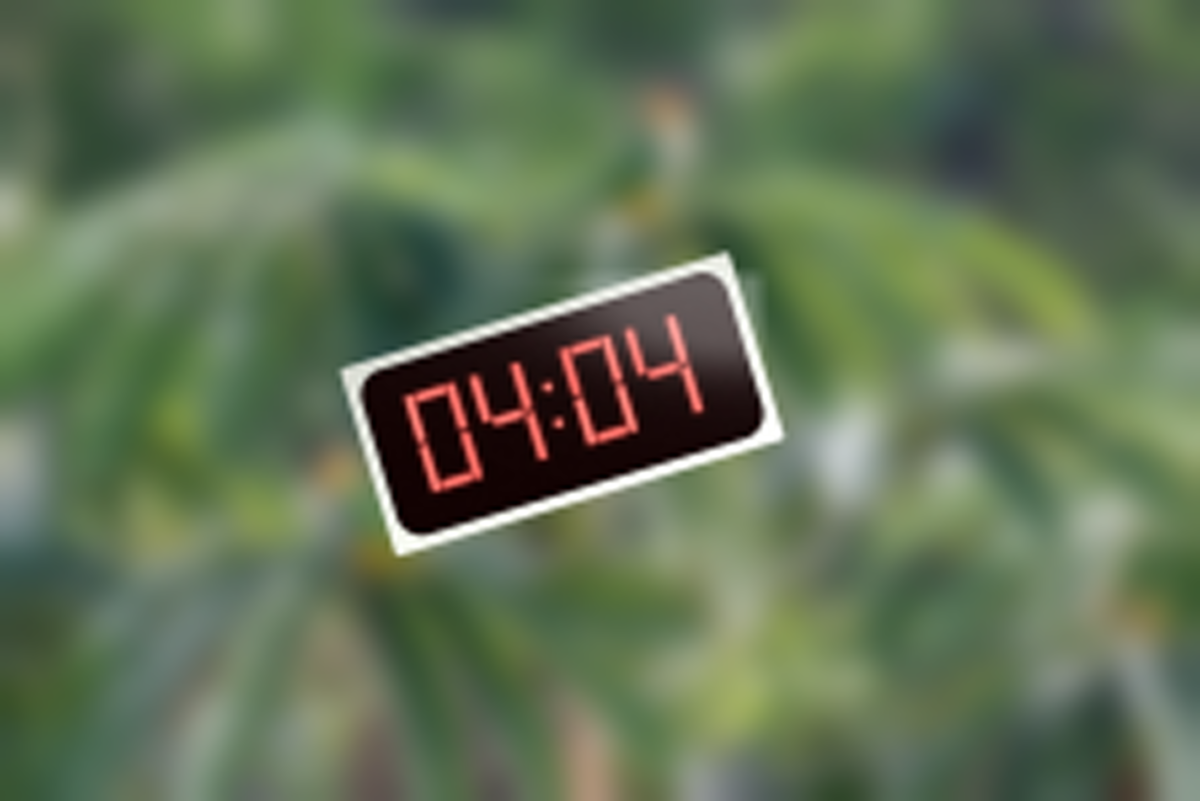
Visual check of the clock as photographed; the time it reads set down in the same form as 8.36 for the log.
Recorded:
4.04
